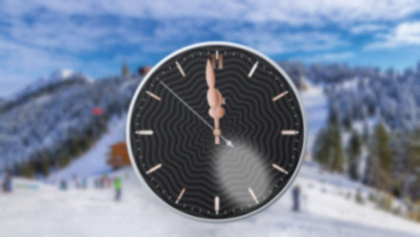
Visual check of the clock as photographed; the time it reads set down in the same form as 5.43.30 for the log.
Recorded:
11.58.52
